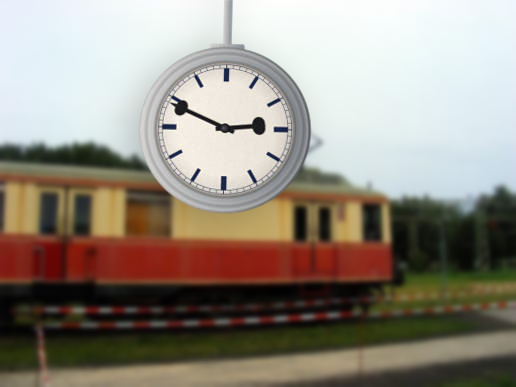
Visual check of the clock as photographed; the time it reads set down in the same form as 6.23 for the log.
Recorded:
2.49
